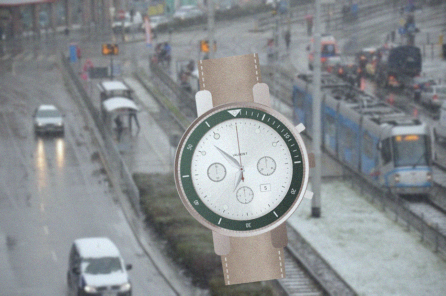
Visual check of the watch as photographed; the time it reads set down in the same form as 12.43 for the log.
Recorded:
6.53
